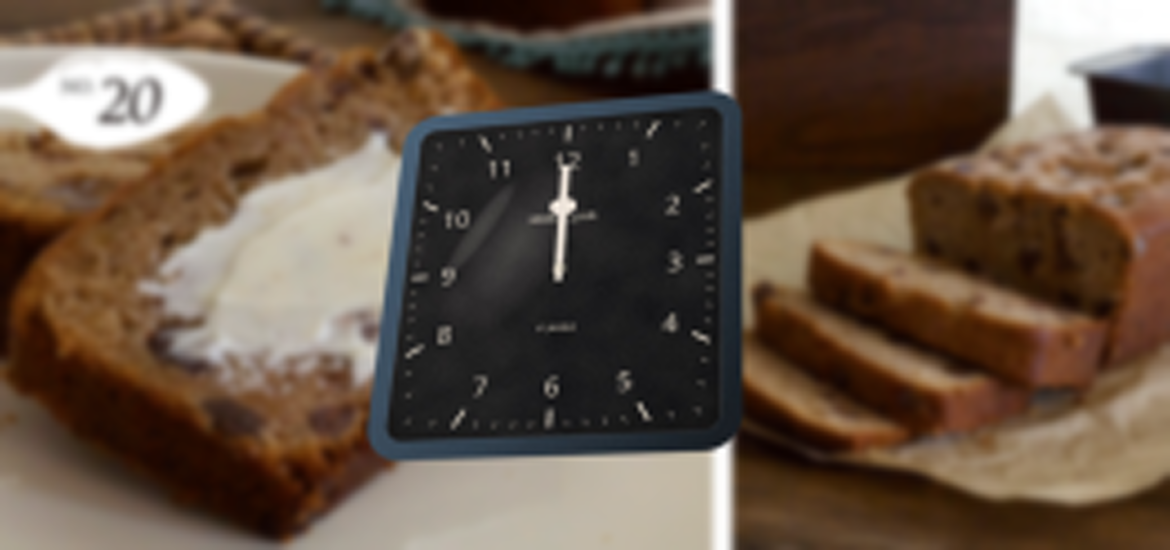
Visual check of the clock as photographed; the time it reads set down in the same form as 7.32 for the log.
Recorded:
12.00
